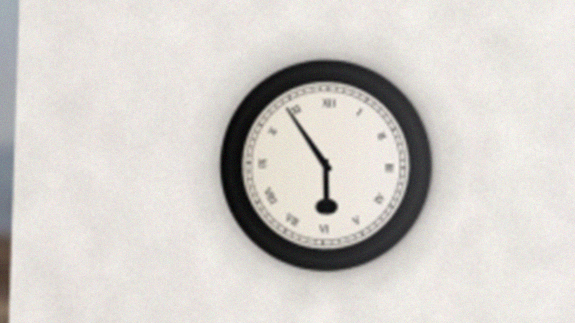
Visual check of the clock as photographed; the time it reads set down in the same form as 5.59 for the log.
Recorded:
5.54
